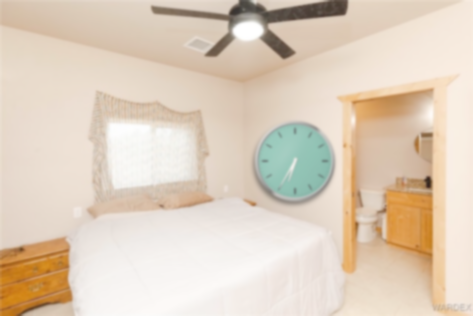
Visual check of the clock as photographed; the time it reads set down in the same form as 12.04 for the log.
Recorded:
6.35
